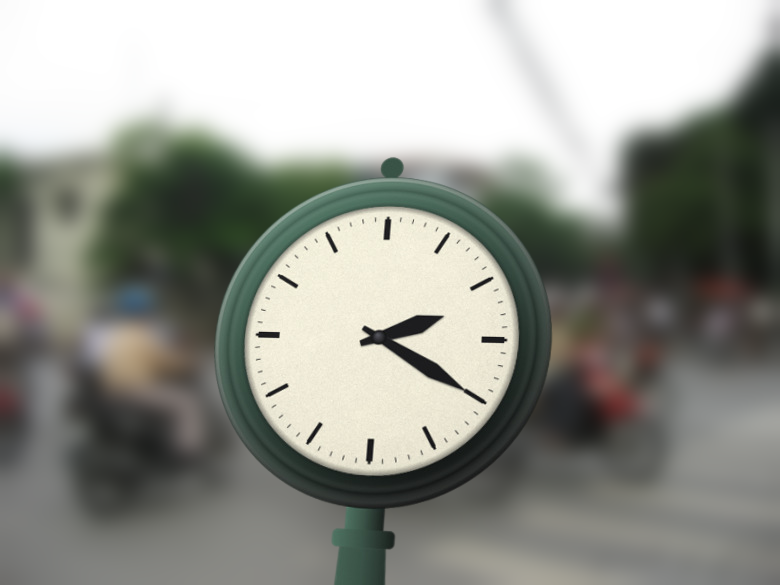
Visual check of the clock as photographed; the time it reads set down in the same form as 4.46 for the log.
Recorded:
2.20
